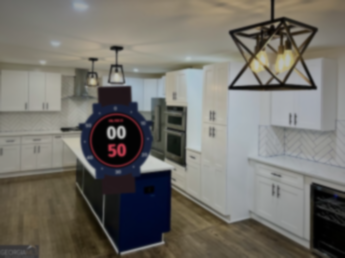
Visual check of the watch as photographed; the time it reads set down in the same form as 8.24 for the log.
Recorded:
0.50
